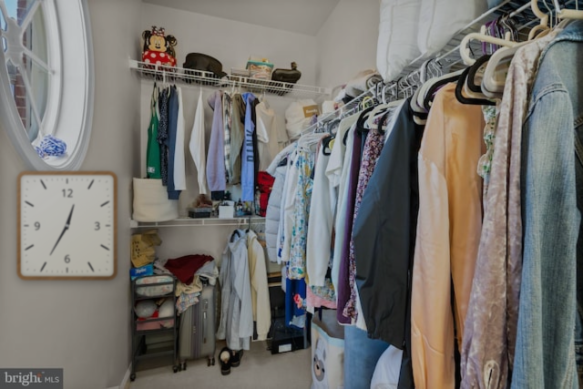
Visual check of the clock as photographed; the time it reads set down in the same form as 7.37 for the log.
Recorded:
12.35
